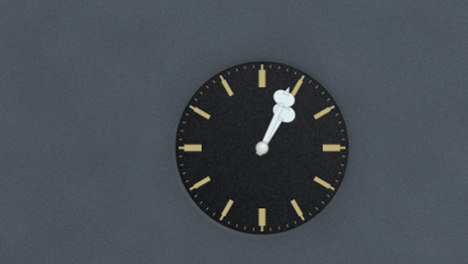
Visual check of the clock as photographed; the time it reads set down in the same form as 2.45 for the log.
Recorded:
1.04
